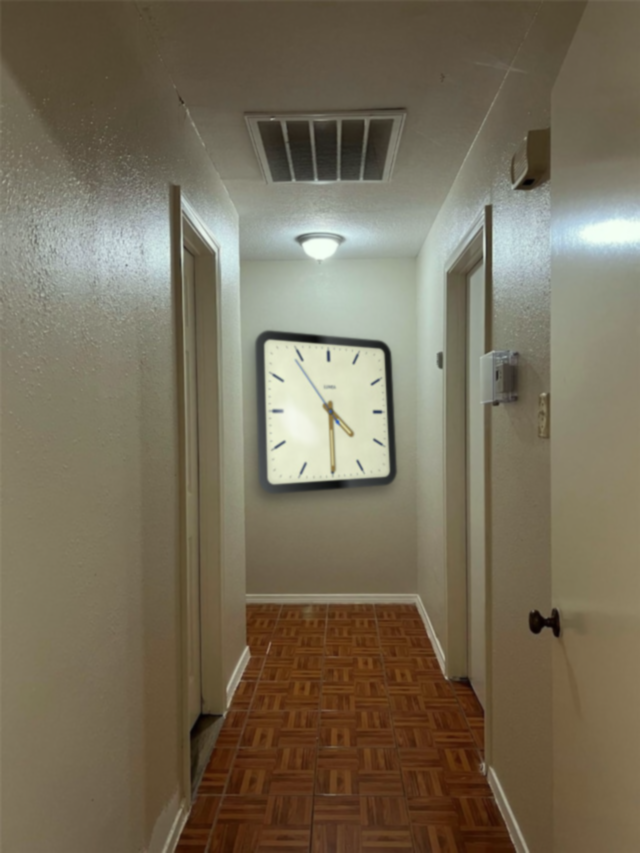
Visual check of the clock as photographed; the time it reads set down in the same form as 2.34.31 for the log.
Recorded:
4.29.54
